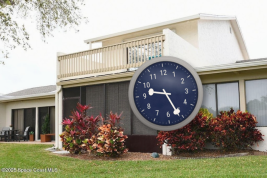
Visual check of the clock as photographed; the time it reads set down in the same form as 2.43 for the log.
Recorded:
9.26
